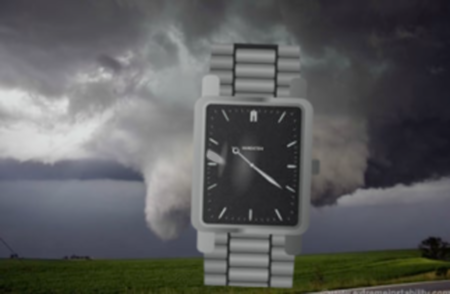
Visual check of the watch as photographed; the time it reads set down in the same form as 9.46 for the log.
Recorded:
10.21
